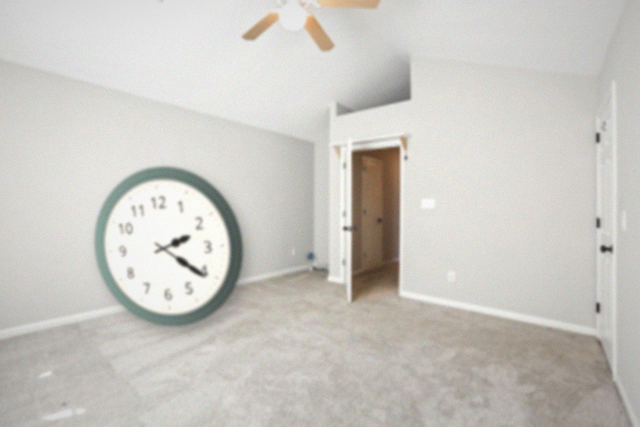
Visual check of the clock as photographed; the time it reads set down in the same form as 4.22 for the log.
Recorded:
2.21
